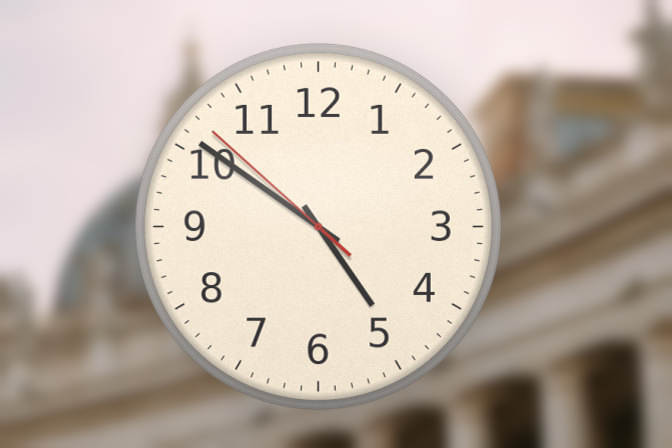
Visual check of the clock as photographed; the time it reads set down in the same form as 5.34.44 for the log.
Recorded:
4.50.52
